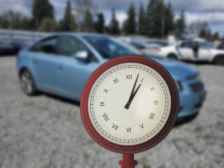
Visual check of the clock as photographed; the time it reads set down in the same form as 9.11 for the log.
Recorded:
1.03
